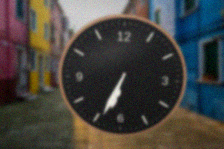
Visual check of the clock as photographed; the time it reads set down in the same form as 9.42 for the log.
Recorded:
6.34
